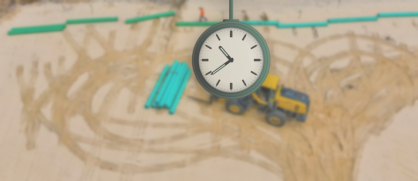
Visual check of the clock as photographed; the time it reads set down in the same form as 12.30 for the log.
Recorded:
10.39
